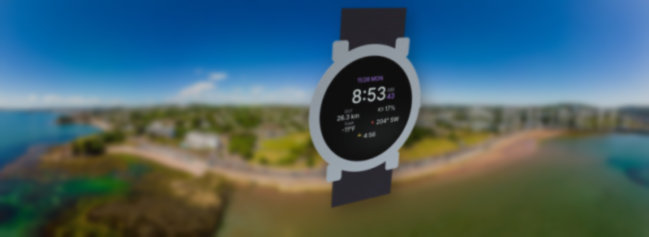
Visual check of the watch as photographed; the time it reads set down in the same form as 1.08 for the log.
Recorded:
8.53
